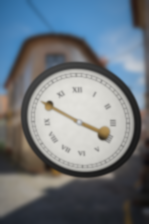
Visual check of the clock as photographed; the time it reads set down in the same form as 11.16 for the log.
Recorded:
3.50
